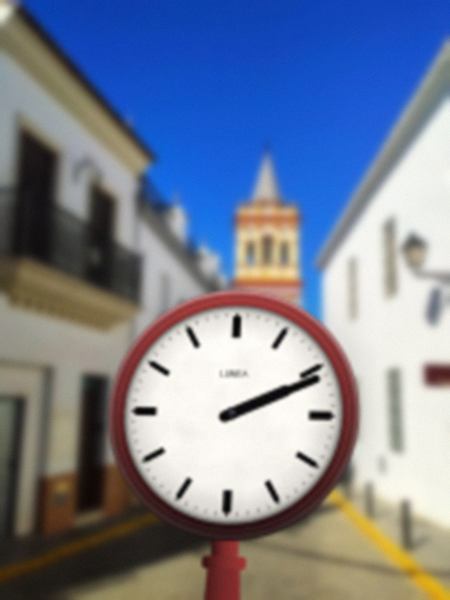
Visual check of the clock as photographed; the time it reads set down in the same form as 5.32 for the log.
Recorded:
2.11
